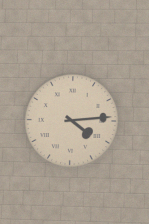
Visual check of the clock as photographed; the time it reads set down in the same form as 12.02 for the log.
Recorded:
4.14
